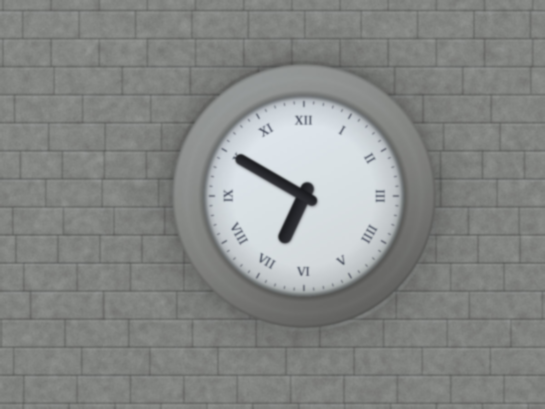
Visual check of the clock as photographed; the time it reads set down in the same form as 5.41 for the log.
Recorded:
6.50
